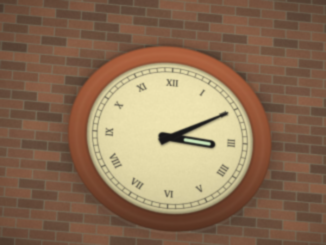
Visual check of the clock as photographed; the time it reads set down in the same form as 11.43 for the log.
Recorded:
3.10
